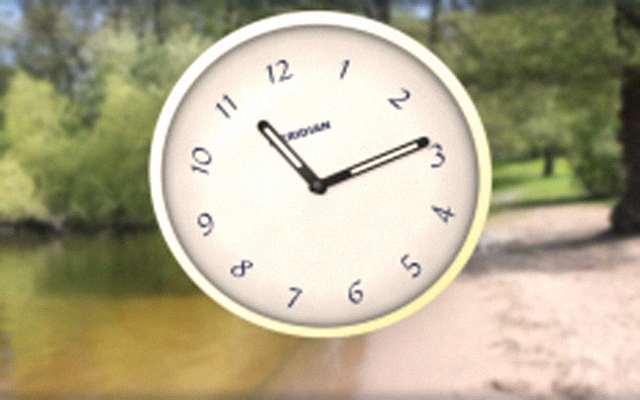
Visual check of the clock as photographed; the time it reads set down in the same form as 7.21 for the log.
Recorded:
11.14
